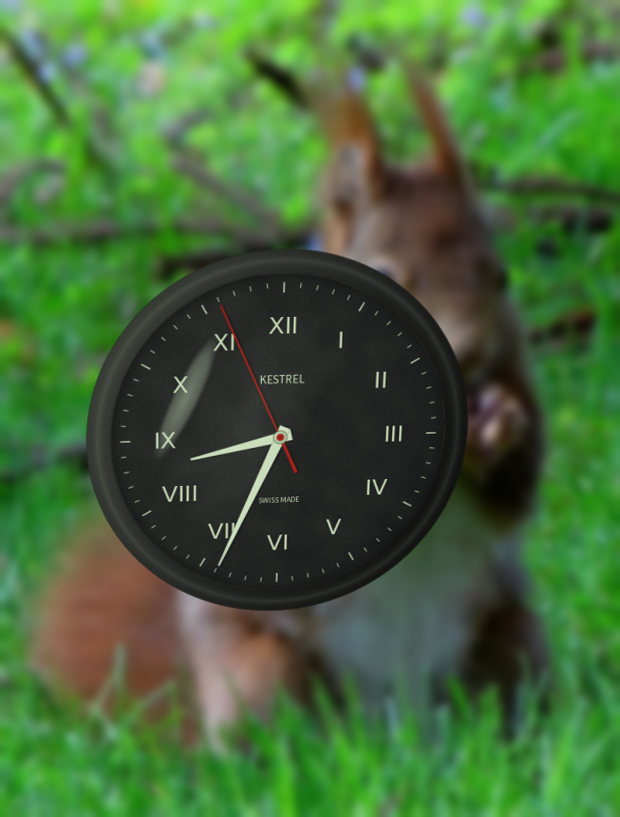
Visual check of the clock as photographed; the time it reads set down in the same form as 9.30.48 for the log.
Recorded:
8.33.56
